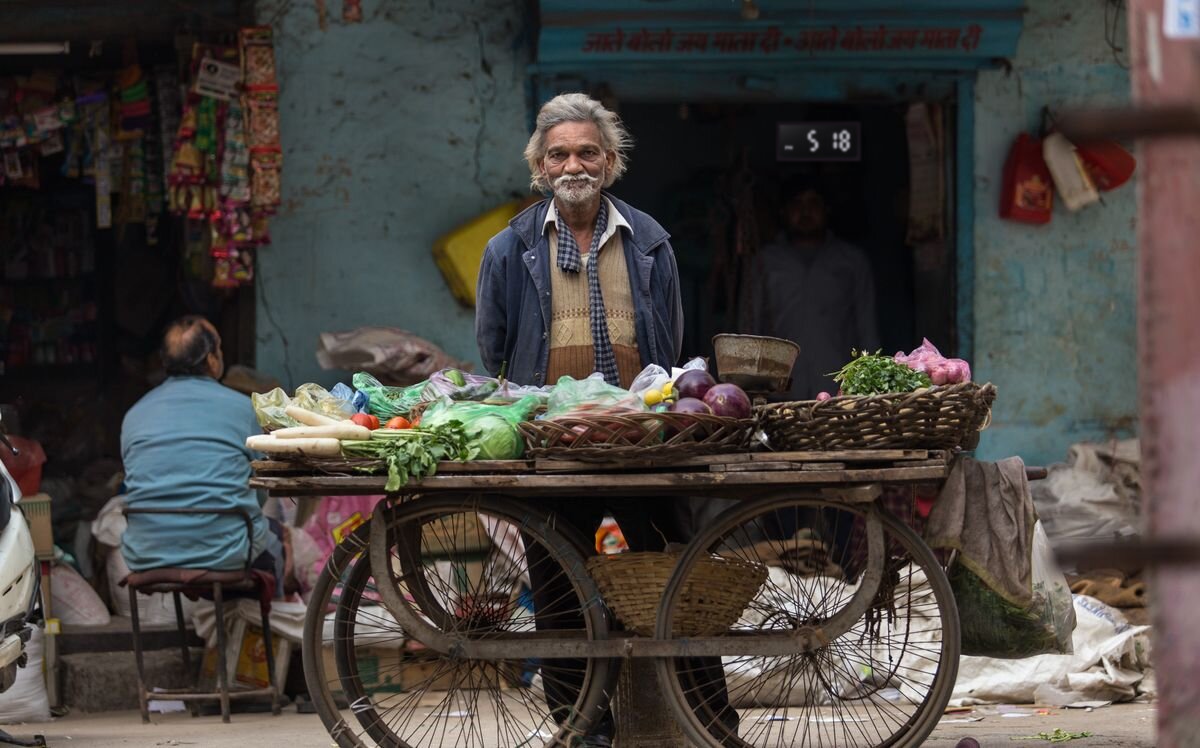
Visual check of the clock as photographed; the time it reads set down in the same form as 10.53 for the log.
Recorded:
5.18
